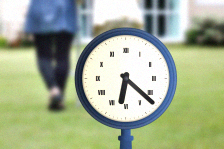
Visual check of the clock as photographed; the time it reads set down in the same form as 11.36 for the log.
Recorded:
6.22
